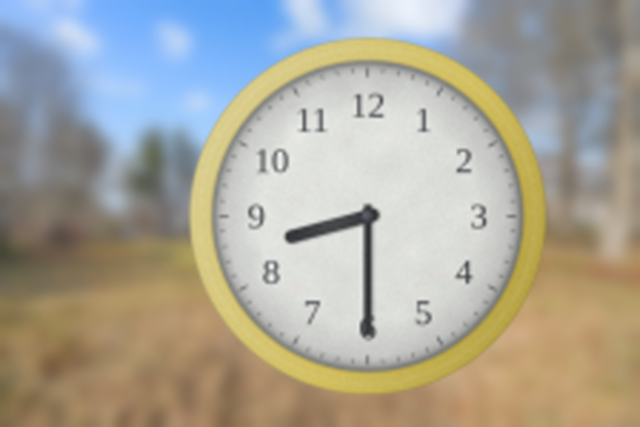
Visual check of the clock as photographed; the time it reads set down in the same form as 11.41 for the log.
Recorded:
8.30
